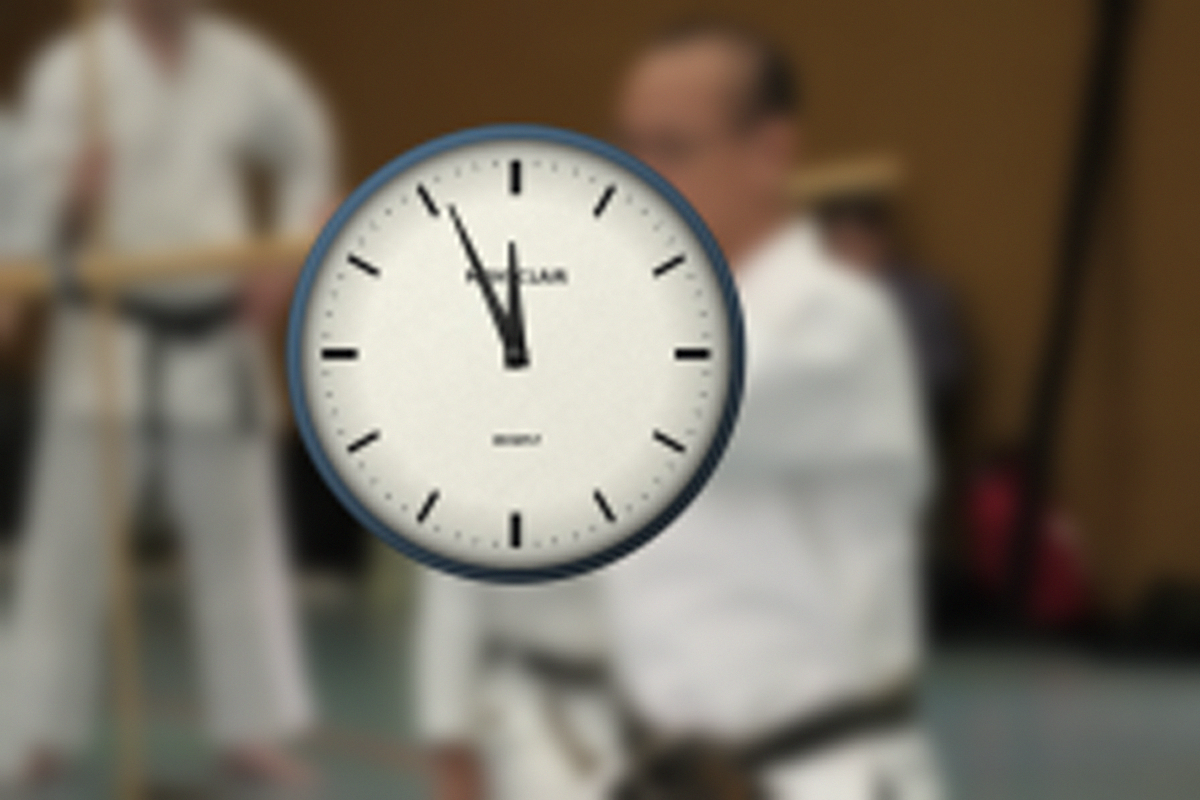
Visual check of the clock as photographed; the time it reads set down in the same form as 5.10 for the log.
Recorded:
11.56
